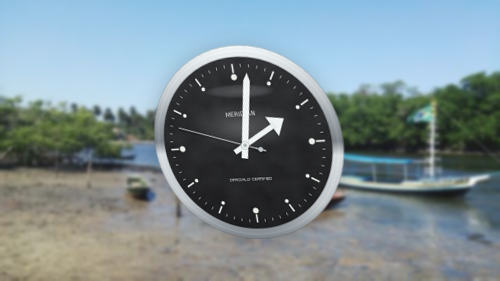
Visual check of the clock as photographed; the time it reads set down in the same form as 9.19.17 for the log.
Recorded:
2.01.48
